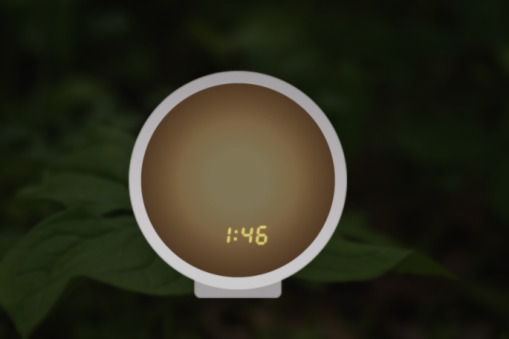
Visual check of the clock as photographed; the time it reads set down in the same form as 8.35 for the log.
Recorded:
1.46
